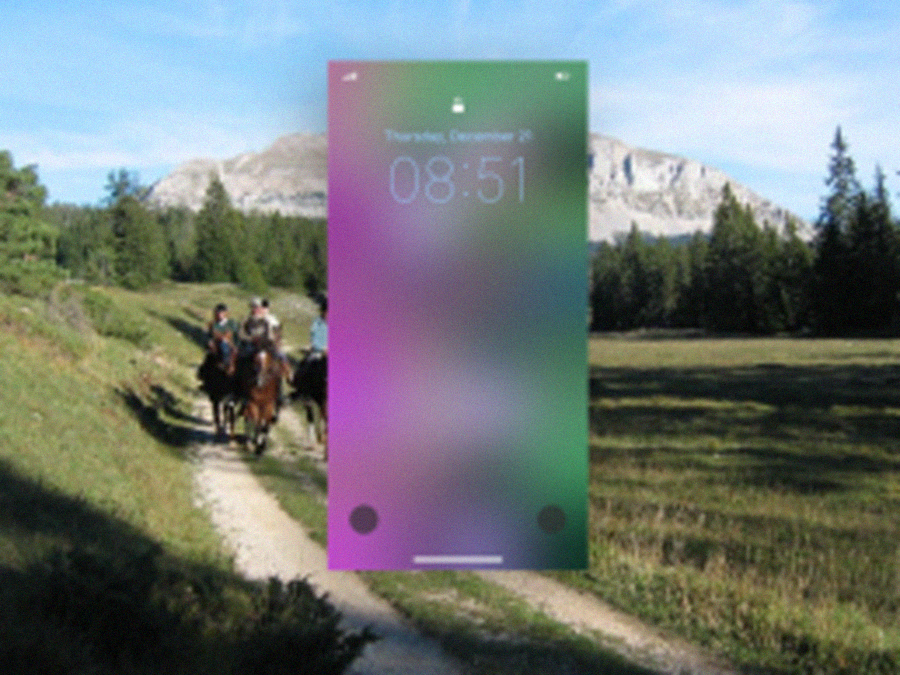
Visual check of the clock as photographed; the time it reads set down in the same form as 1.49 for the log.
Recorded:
8.51
